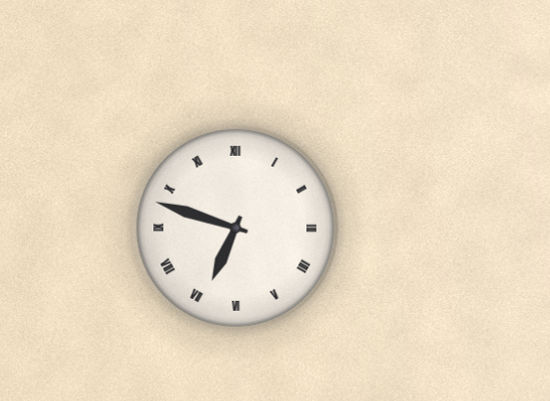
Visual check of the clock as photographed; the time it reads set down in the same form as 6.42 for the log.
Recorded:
6.48
